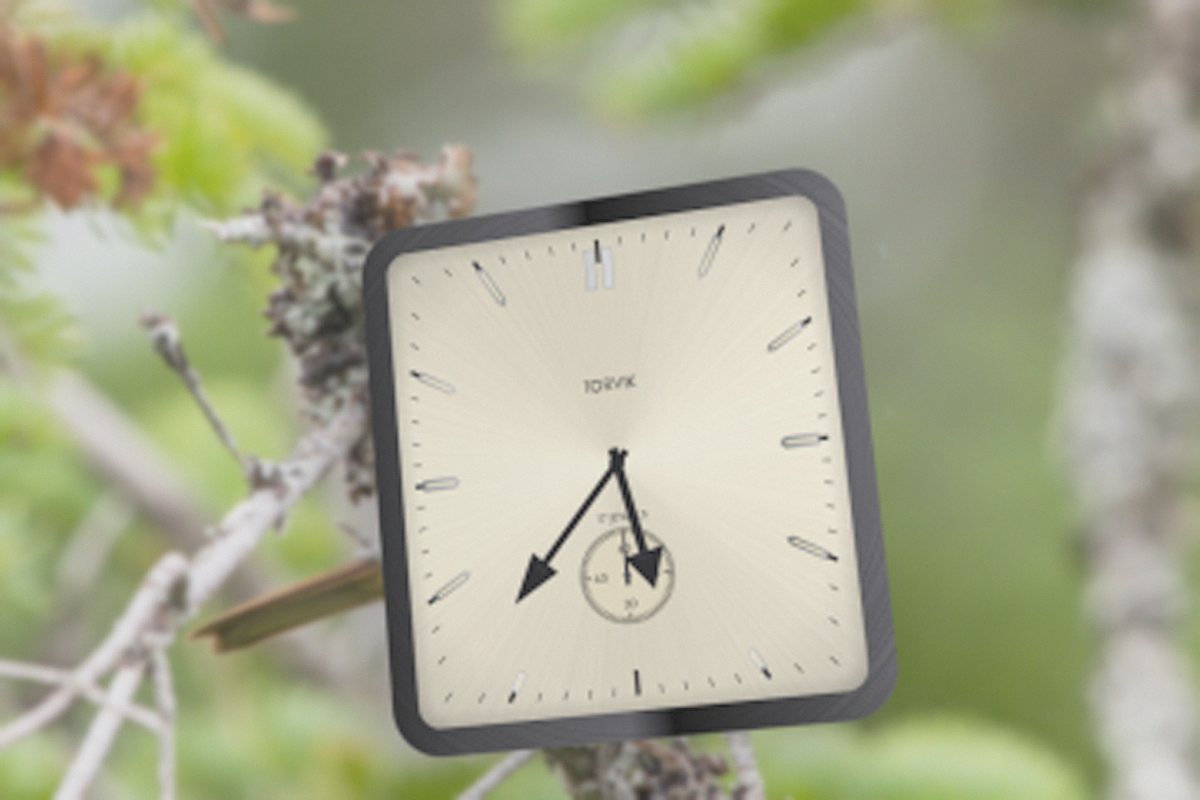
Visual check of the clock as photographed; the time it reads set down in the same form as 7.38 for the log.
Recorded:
5.37
